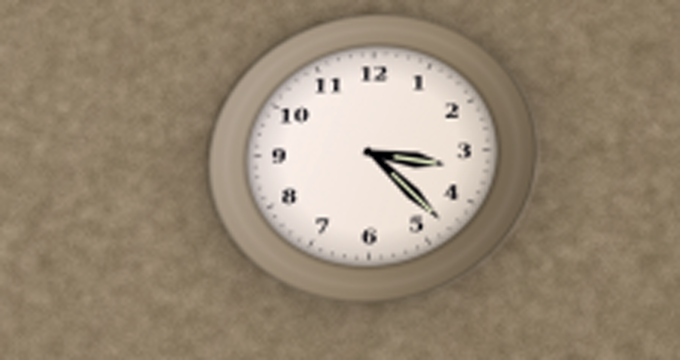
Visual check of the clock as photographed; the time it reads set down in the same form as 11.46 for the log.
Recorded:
3.23
